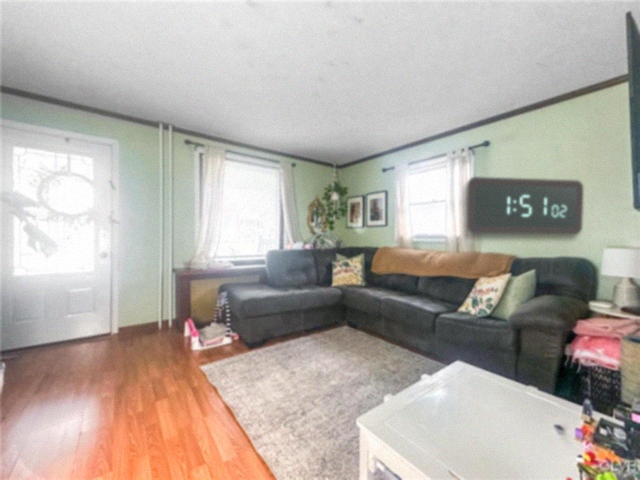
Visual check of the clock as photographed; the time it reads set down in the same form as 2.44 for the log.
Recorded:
1.51
